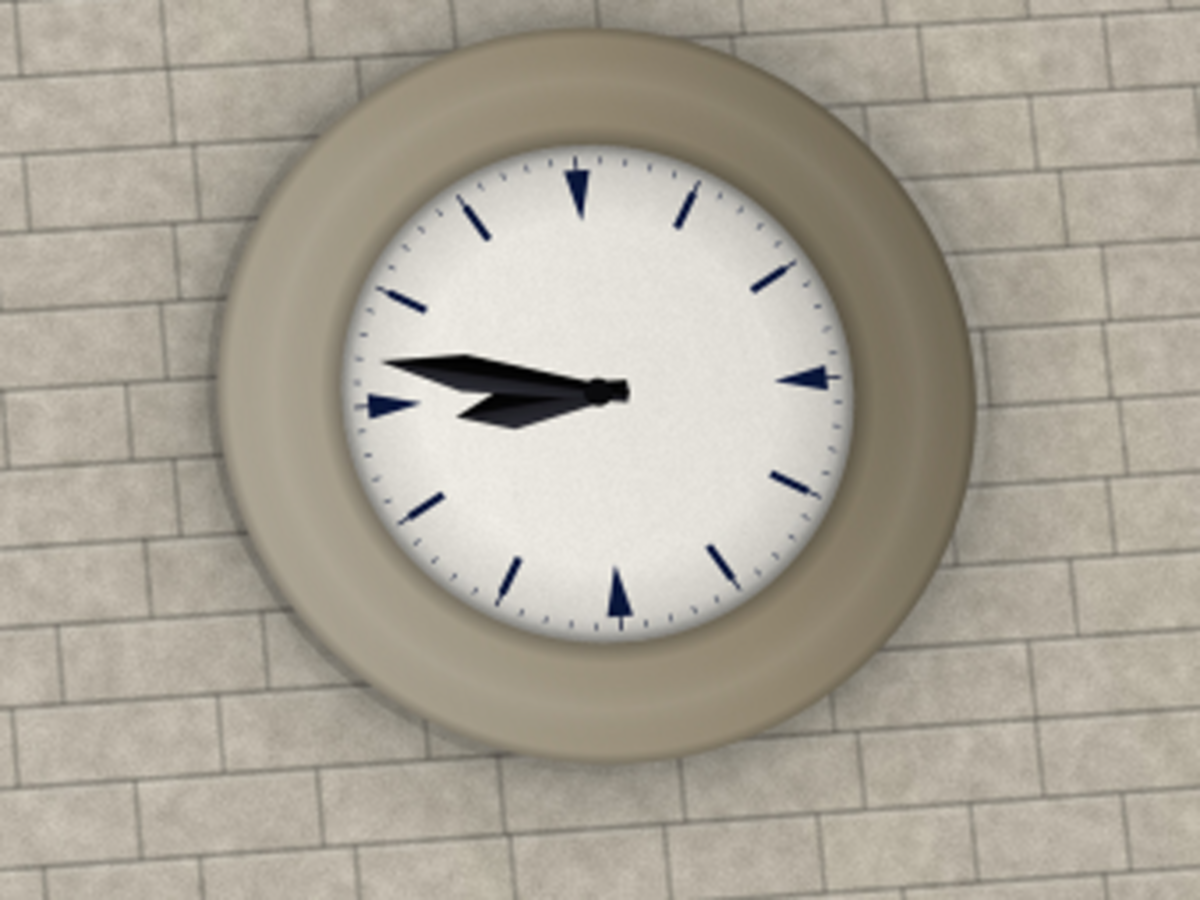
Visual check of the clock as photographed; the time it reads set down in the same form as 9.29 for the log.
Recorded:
8.47
